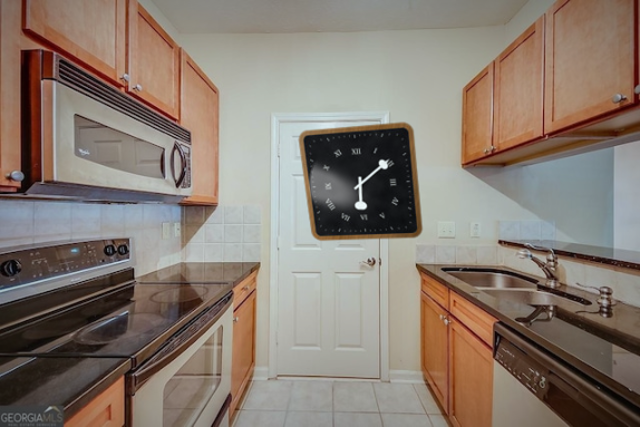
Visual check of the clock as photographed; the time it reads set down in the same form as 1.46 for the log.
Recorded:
6.09
